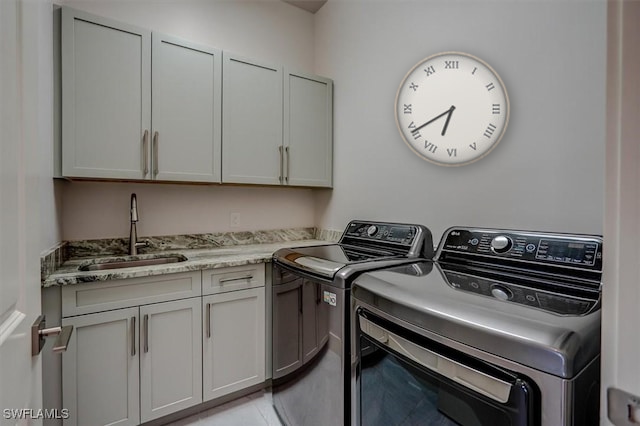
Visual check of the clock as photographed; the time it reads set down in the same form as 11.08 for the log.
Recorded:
6.40
